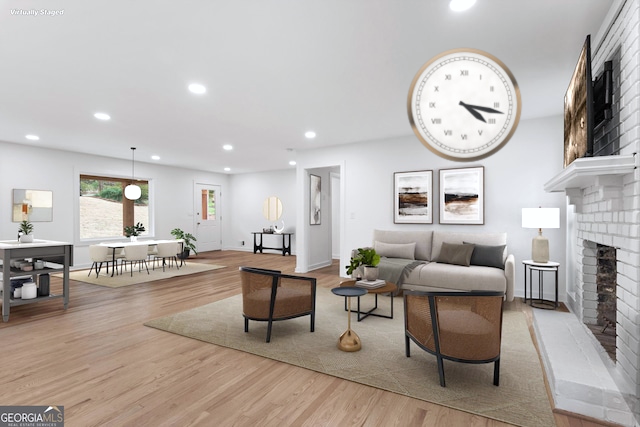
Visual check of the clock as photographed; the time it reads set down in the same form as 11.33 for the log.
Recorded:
4.17
